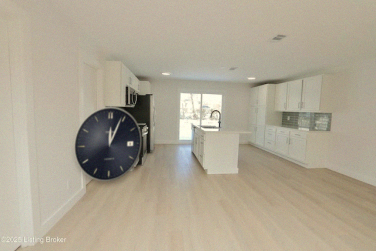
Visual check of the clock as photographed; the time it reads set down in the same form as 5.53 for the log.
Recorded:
12.04
